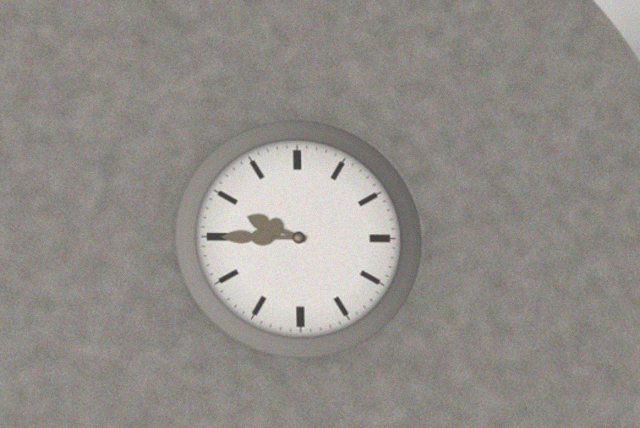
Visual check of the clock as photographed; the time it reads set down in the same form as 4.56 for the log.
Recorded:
9.45
